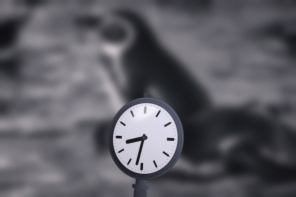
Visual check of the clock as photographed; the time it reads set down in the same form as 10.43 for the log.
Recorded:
8.32
